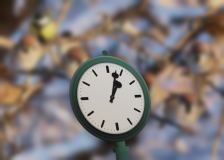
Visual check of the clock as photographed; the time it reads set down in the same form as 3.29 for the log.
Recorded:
1.03
